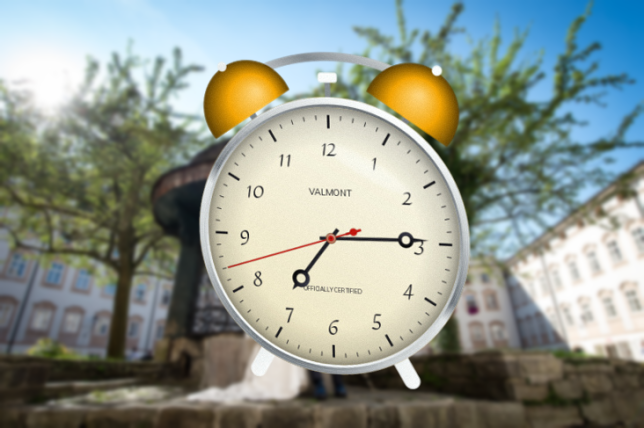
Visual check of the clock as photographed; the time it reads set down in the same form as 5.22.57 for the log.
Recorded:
7.14.42
